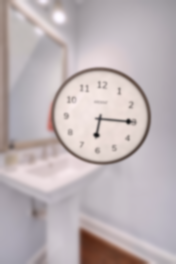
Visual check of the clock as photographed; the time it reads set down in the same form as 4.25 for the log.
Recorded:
6.15
